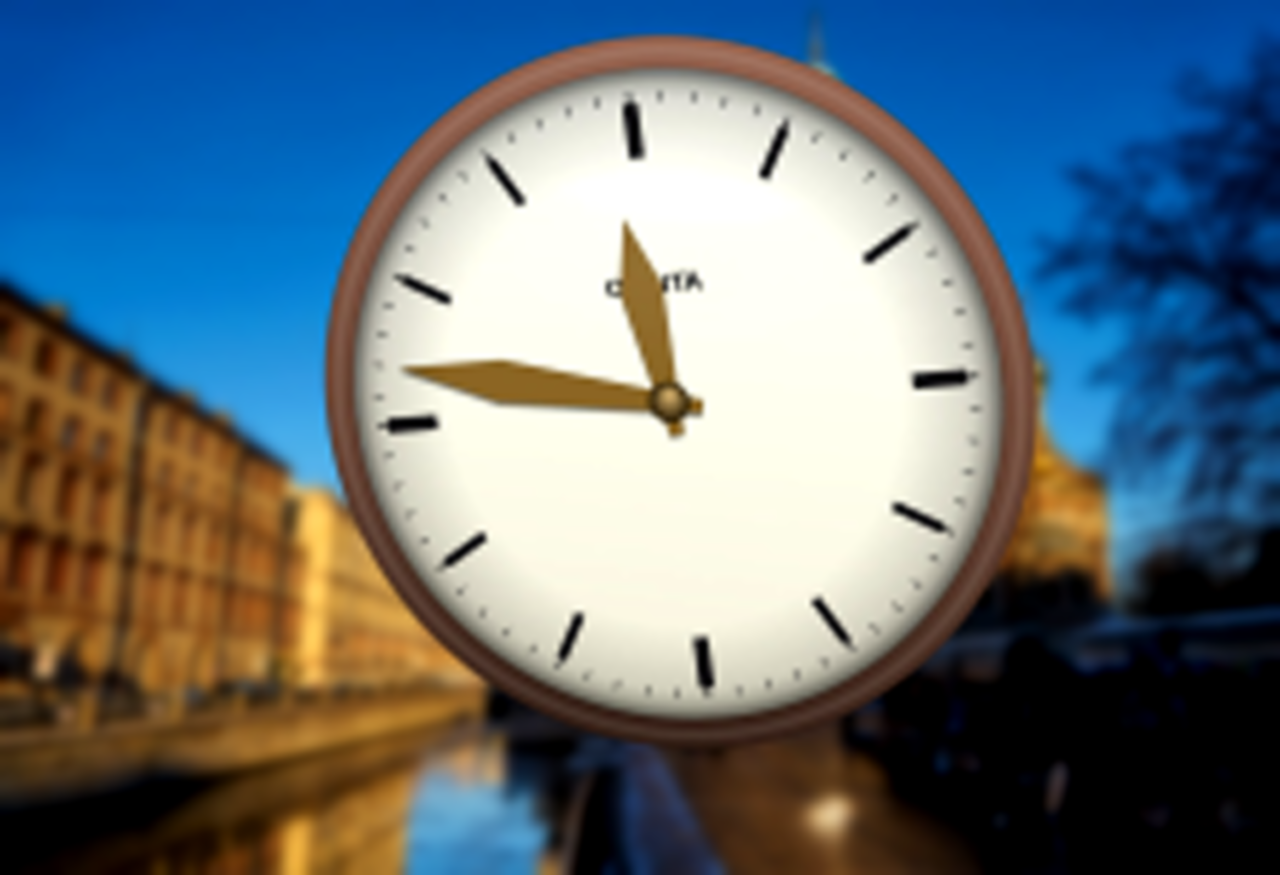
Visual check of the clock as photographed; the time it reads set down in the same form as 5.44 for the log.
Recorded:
11.47
